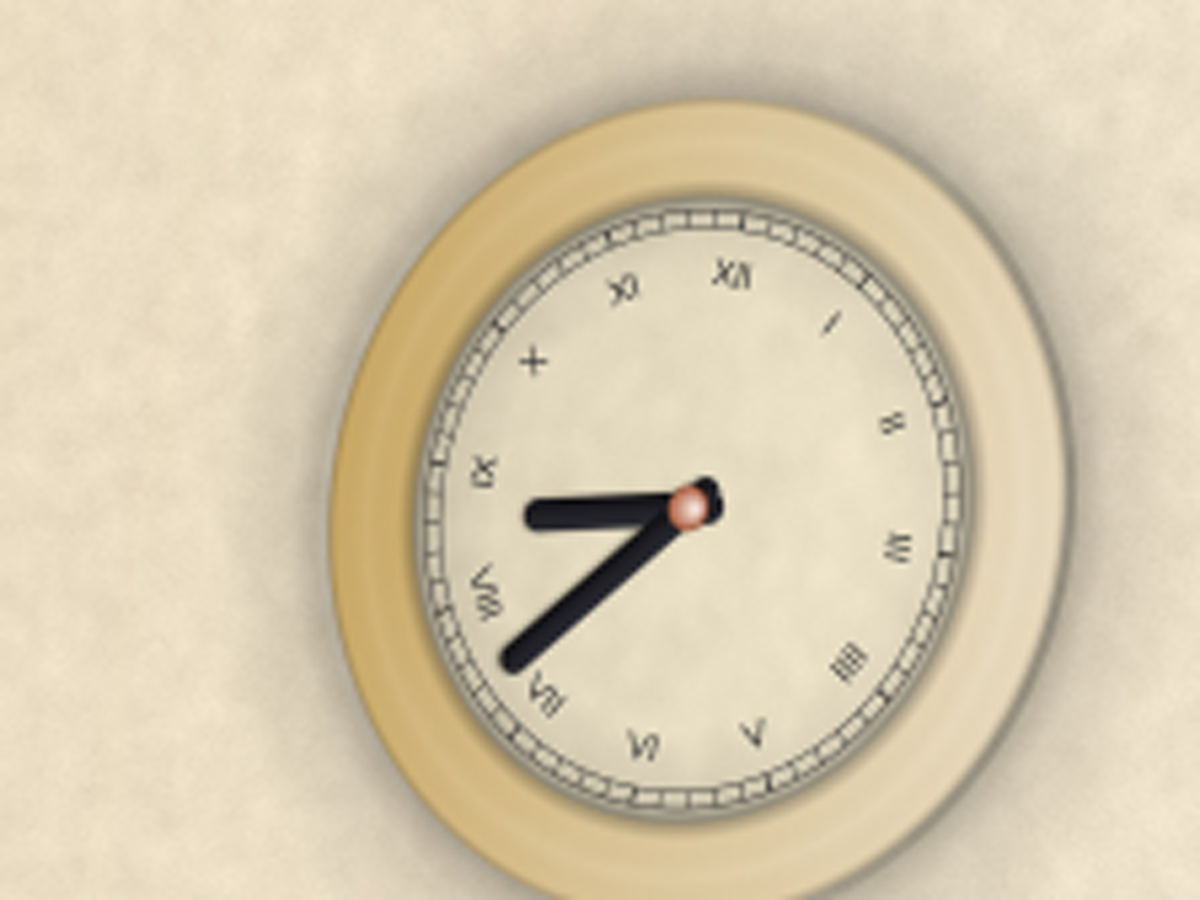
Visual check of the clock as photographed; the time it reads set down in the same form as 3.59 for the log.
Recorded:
8.37
